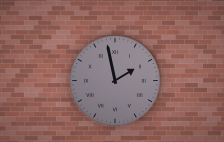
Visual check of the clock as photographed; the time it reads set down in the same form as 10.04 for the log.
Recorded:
1.58
